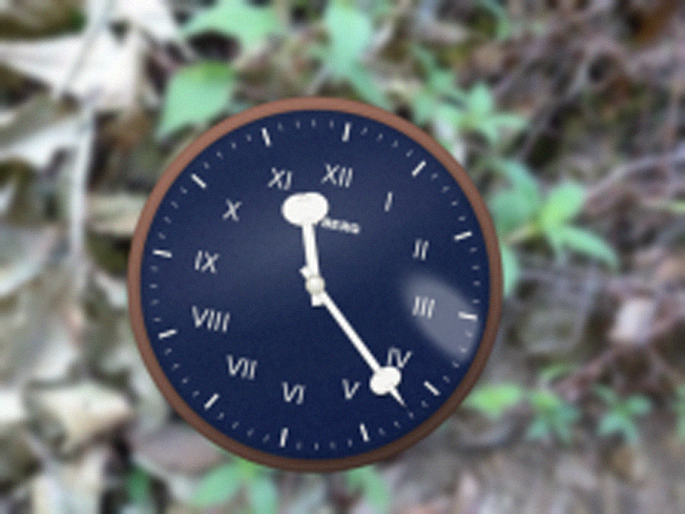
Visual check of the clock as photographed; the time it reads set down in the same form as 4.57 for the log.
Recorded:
11.22
